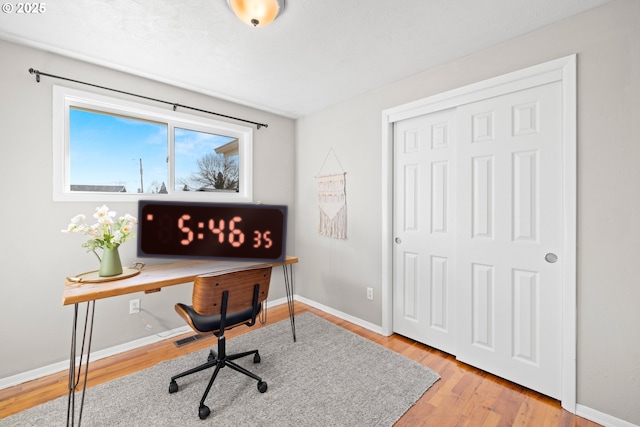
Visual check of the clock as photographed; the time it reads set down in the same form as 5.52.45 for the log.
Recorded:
5.46.35
